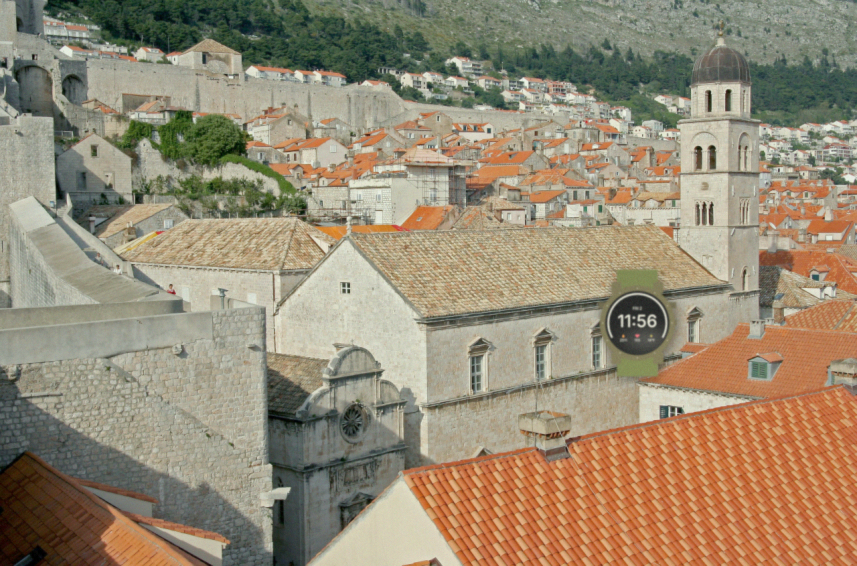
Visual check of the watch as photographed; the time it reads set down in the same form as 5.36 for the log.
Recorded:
11.56
